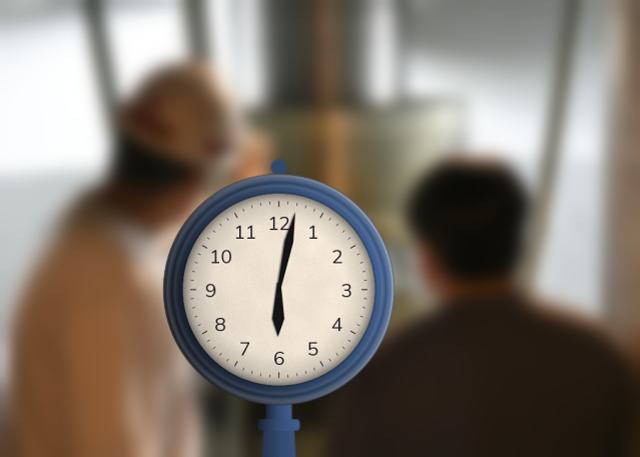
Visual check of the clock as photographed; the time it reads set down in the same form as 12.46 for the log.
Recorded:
6.02
